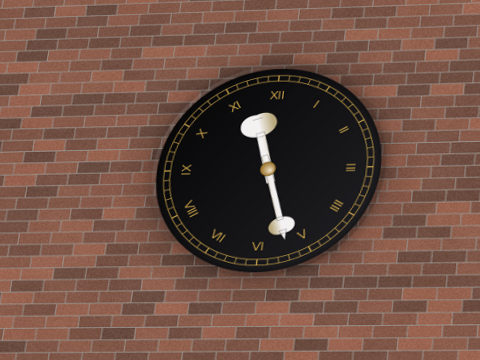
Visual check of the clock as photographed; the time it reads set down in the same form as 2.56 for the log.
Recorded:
11.27
